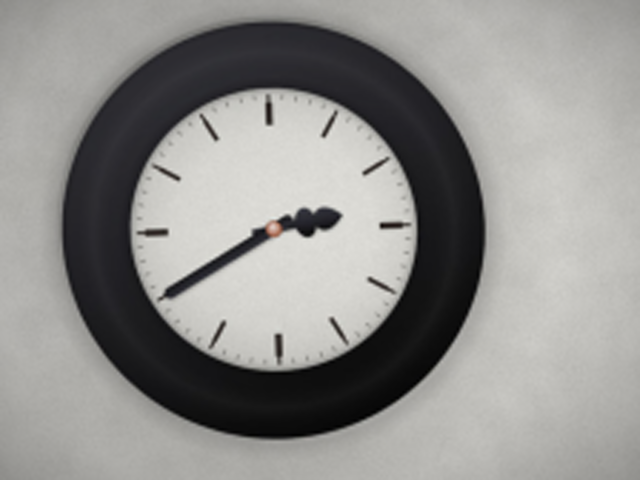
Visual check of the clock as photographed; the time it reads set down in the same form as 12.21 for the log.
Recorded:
2.40
